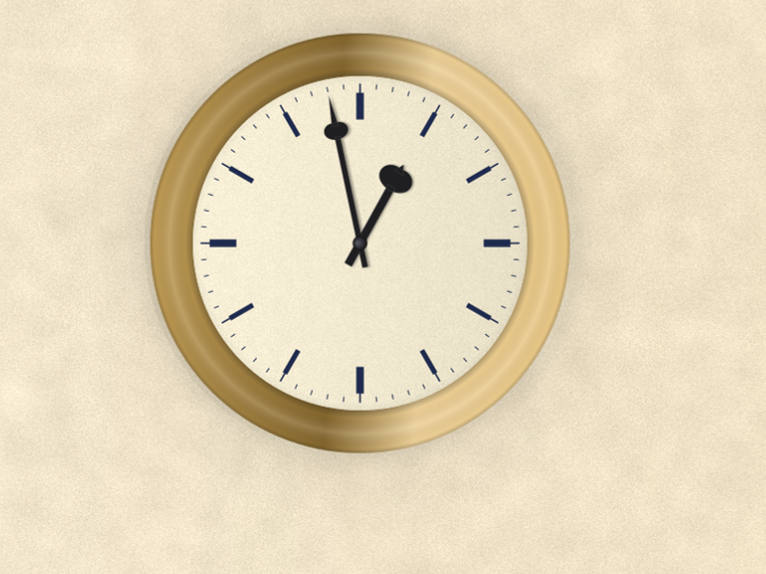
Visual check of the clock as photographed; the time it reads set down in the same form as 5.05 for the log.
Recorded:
12.58
